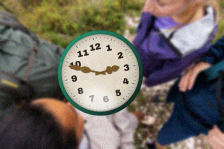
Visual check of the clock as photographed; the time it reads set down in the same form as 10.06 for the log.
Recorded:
2.49
